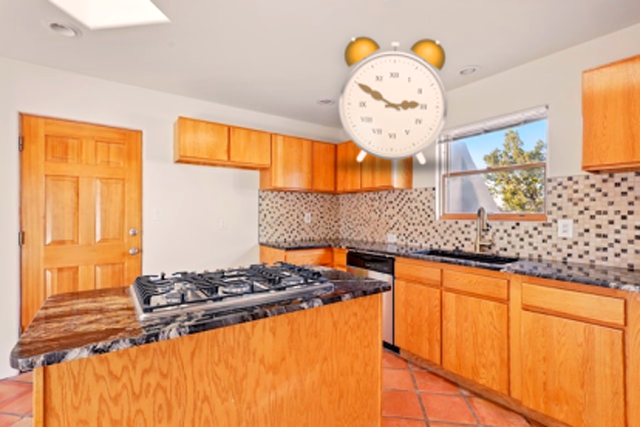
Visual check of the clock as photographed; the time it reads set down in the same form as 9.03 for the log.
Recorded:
2.50
